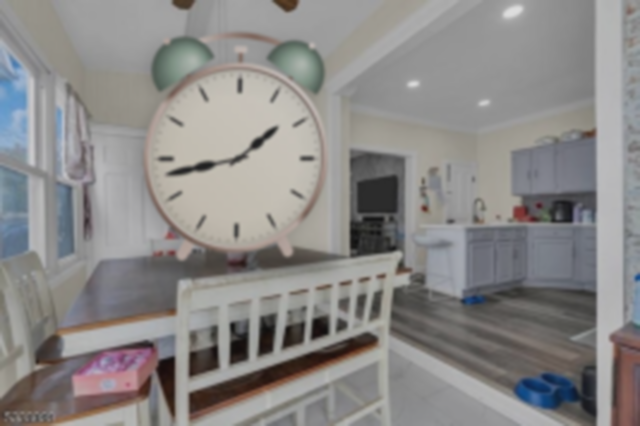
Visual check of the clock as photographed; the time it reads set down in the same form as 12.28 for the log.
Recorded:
1.43
